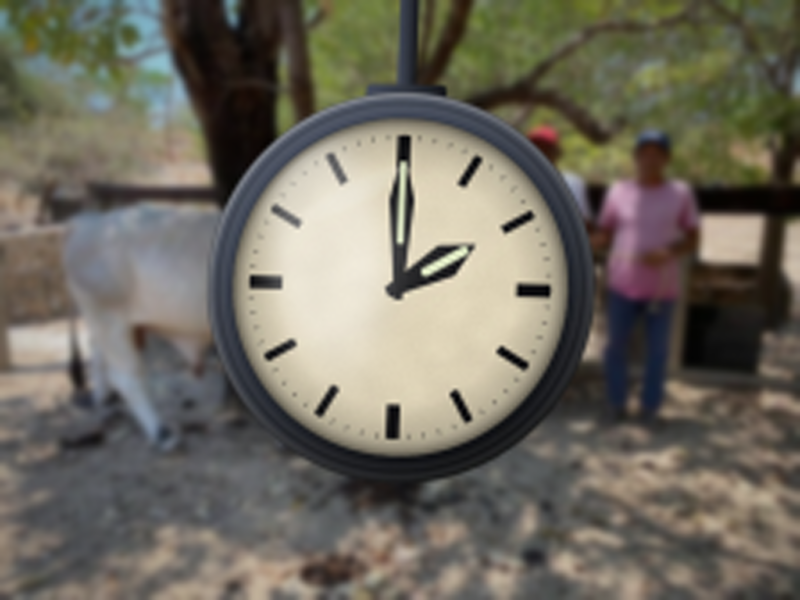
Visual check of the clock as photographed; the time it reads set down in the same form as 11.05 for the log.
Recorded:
2.00
